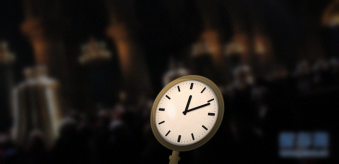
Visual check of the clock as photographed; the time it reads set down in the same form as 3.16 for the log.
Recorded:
12.11
